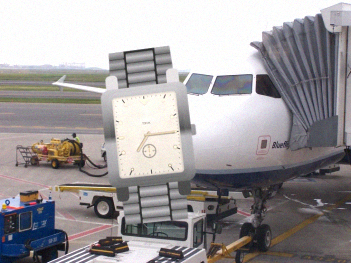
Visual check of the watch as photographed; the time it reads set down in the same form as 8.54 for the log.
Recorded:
7.15
